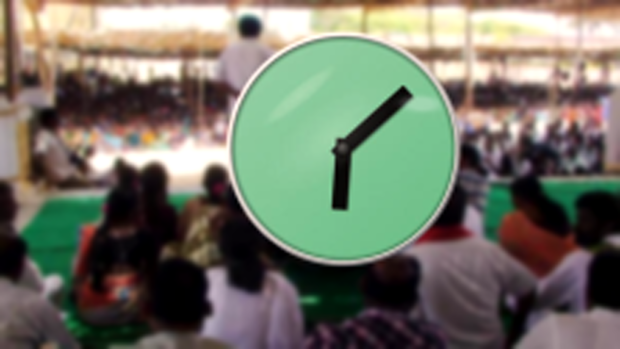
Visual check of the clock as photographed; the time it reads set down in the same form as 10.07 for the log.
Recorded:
6.08
